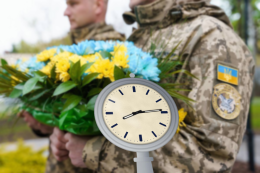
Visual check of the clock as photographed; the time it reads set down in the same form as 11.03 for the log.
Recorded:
8.14
